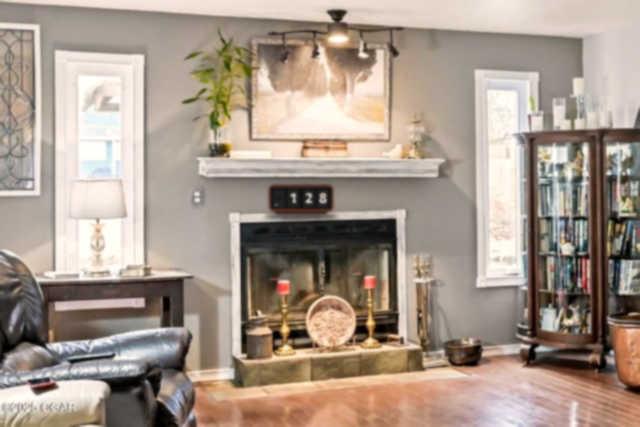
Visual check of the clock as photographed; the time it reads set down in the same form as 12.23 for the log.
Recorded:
1.28
